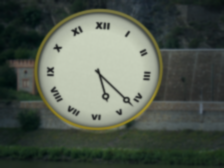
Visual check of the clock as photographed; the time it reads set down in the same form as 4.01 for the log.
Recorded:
5.22
